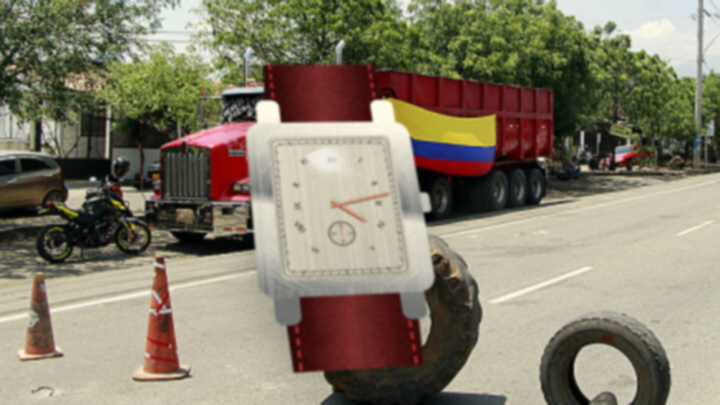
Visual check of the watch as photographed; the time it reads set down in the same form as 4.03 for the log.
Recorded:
4.13
